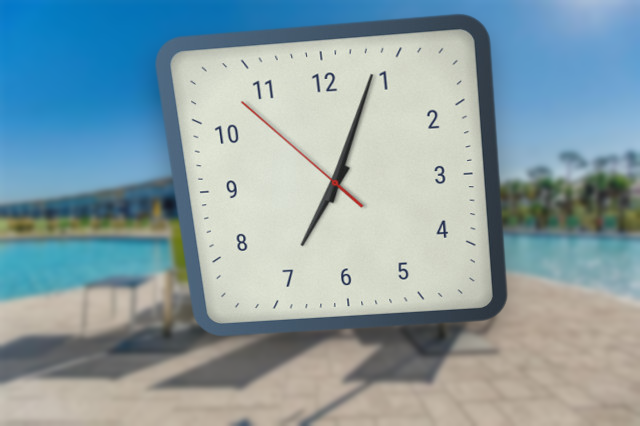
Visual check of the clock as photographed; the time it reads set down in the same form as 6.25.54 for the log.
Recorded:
7.03.53
